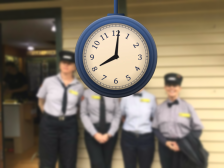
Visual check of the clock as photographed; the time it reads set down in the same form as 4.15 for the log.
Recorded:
8.01
